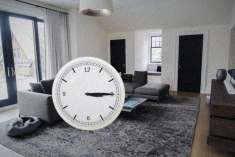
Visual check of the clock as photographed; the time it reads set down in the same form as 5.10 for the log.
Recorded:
3.15
